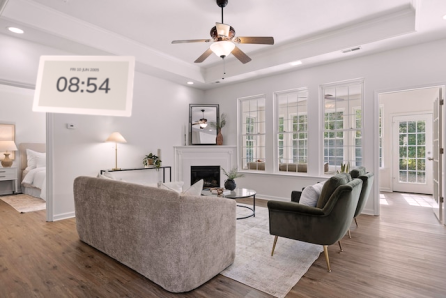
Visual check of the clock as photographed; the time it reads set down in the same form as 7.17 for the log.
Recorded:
8.54
